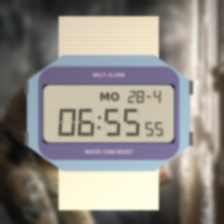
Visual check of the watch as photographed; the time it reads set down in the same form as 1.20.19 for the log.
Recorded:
6.55.55
